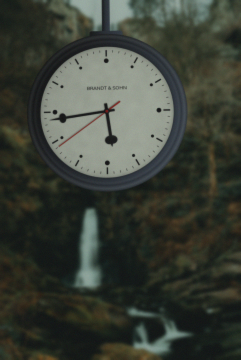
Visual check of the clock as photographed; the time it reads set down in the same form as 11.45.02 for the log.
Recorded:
5.43.39
